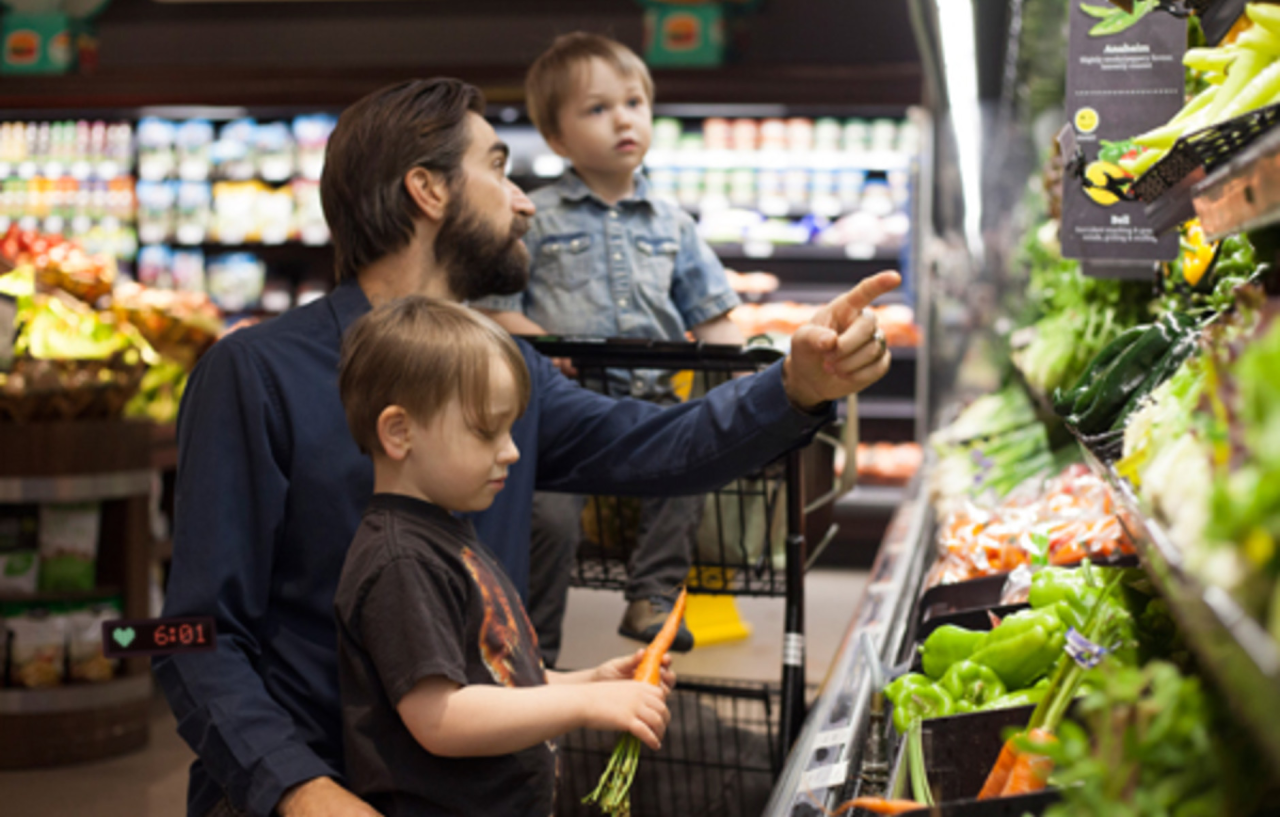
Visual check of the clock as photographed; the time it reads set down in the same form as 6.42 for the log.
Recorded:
6.01
